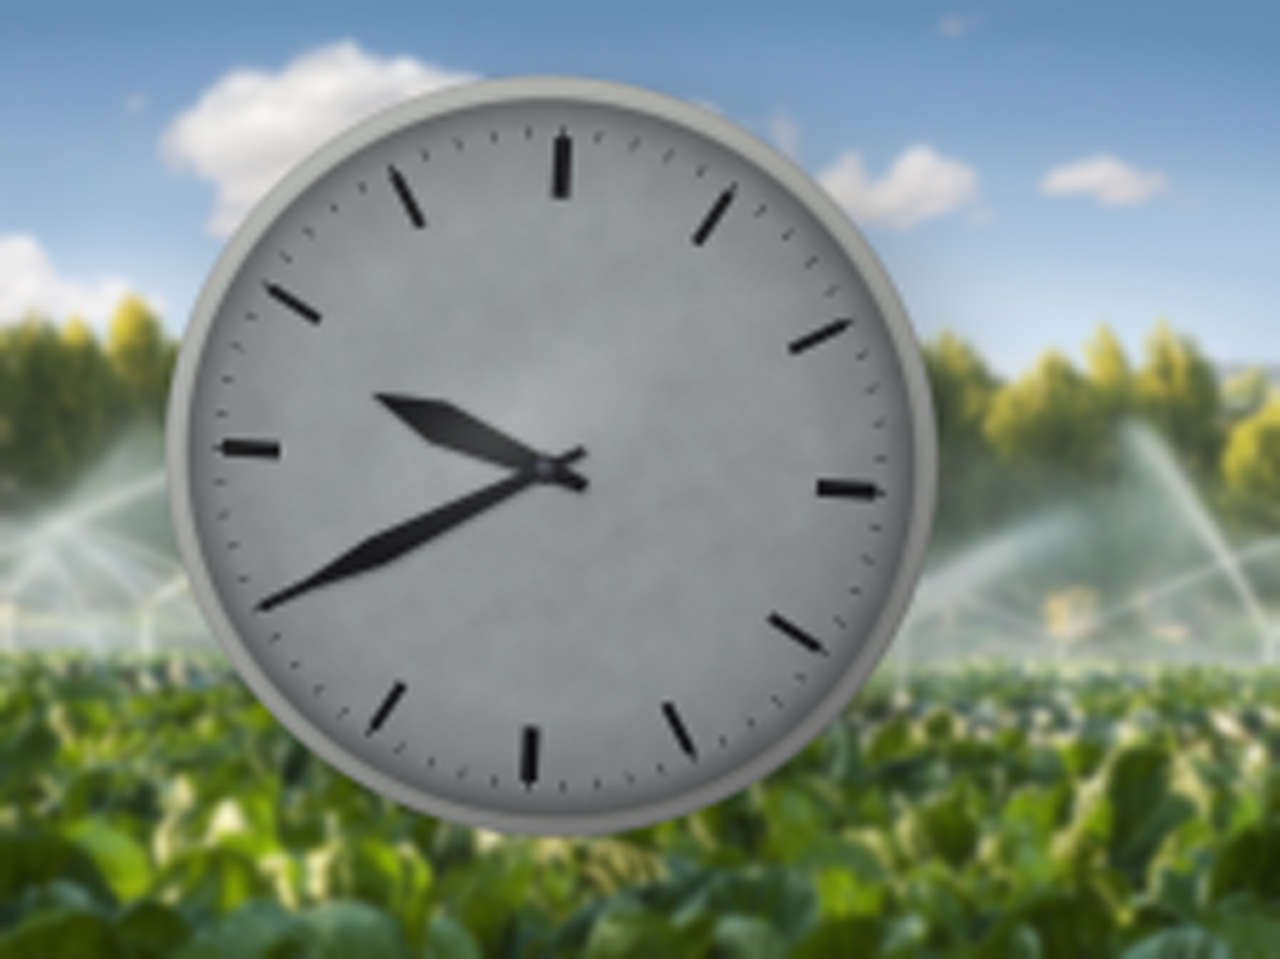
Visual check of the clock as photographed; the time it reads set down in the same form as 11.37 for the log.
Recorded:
9.40
